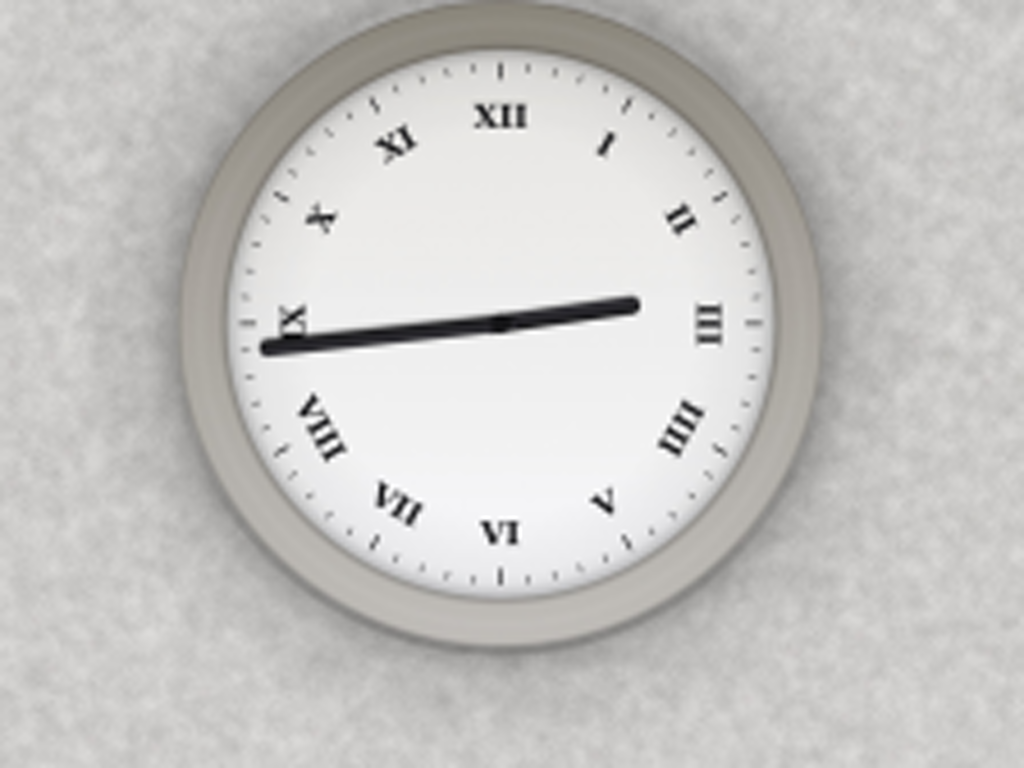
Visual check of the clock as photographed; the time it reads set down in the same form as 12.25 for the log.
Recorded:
2.44
